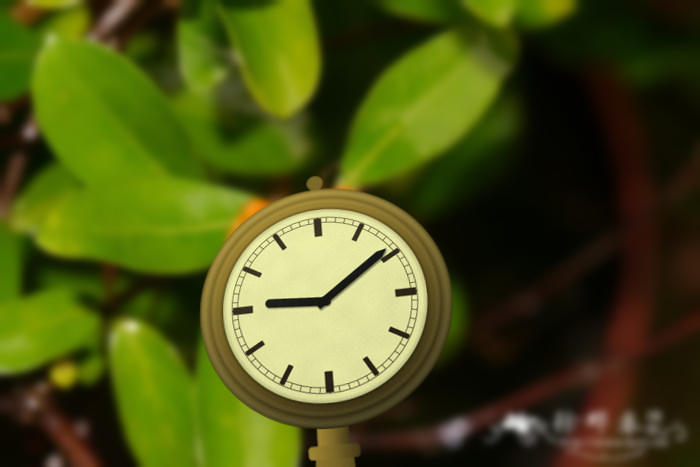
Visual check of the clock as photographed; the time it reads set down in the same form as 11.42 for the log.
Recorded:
9.09
